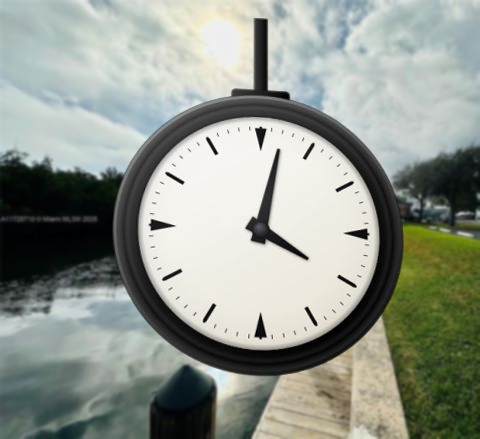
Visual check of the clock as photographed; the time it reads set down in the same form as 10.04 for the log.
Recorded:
4.02
